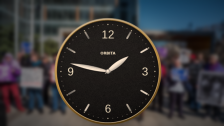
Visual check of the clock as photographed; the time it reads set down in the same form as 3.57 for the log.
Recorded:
1.47
